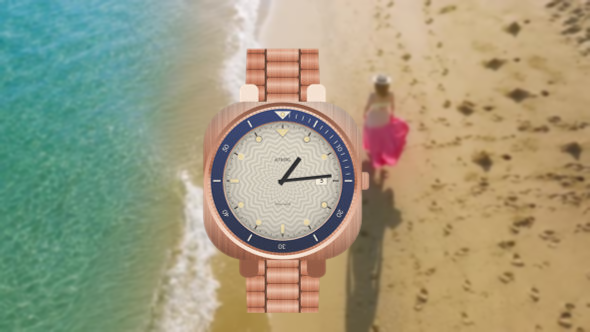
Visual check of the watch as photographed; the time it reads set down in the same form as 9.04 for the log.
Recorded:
1.14
